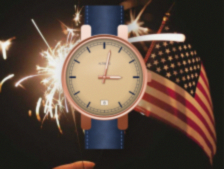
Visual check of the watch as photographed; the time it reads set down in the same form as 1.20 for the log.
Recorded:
3.02
